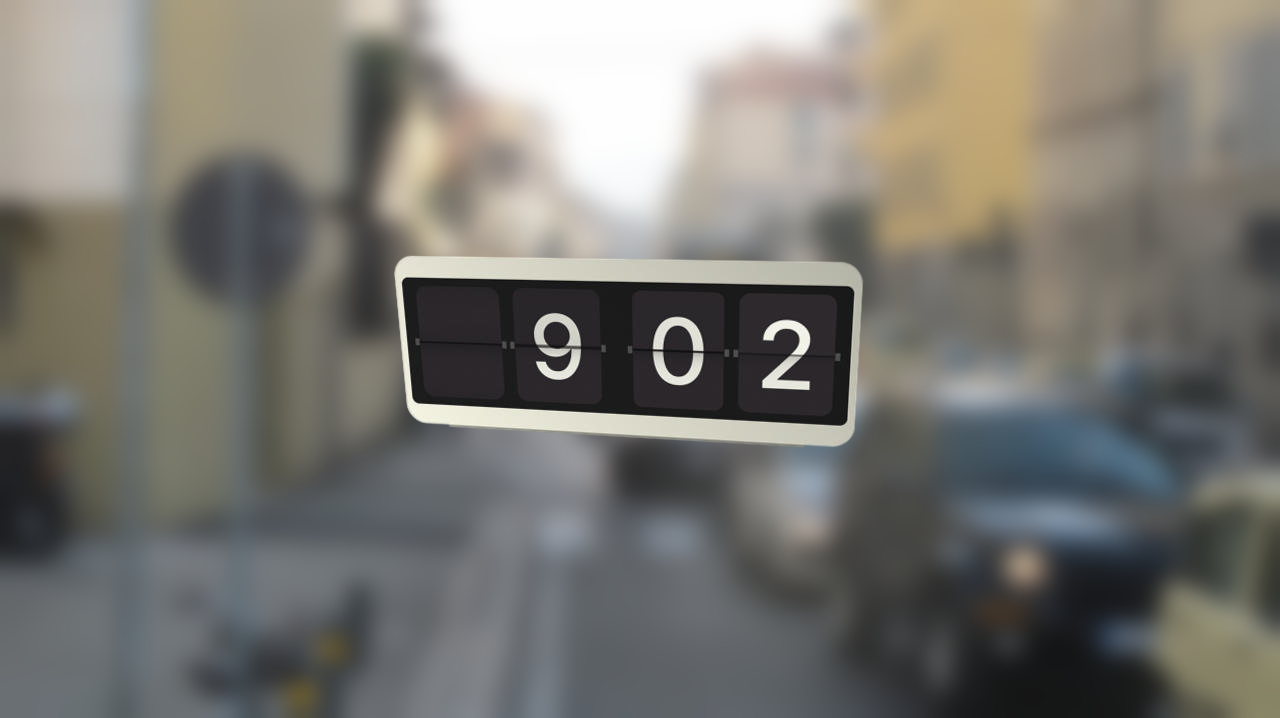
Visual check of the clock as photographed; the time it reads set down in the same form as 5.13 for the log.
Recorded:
9.02
